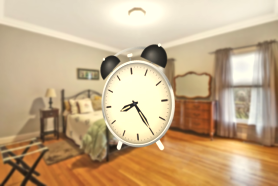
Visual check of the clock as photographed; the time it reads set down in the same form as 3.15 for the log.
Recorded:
8.25
